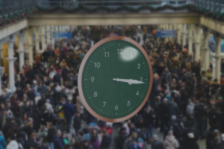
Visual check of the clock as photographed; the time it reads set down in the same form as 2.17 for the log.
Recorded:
3.16
